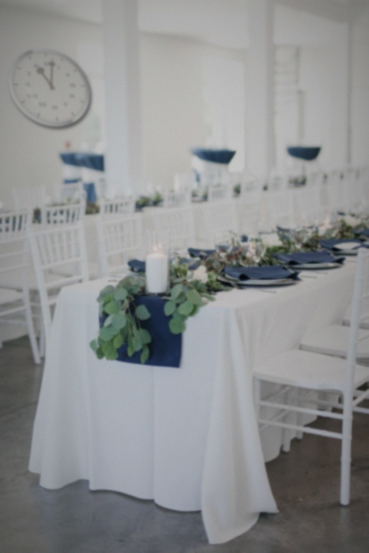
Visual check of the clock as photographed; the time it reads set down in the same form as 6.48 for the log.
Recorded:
11.02
